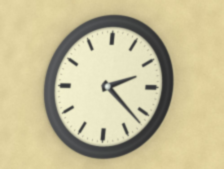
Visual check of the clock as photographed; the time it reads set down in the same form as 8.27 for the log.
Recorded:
2.22
